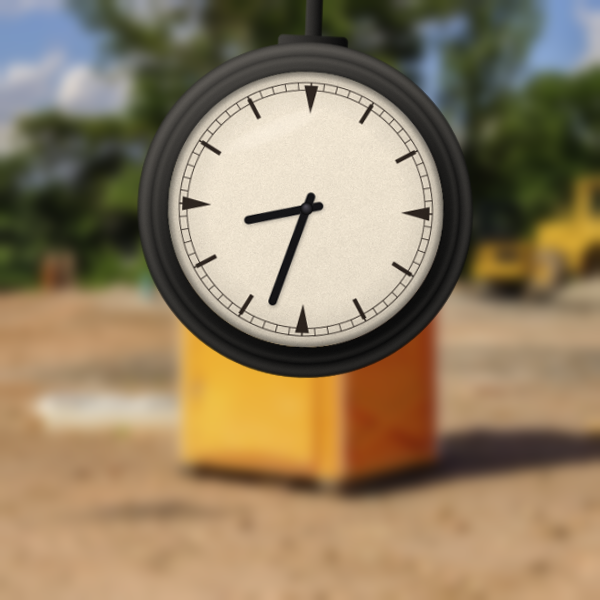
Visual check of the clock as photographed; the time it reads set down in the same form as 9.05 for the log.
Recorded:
8.33
